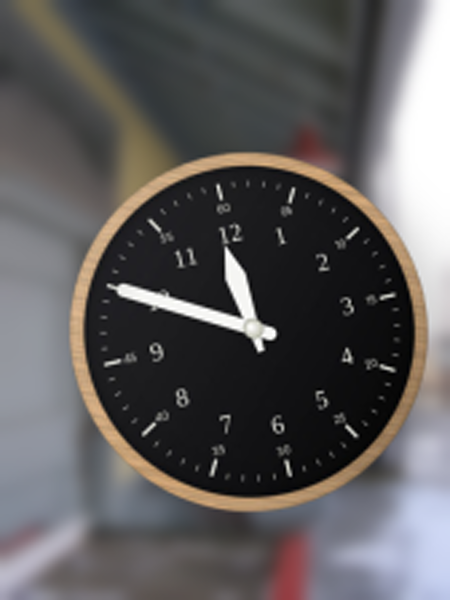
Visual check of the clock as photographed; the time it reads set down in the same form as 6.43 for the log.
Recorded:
11.50
